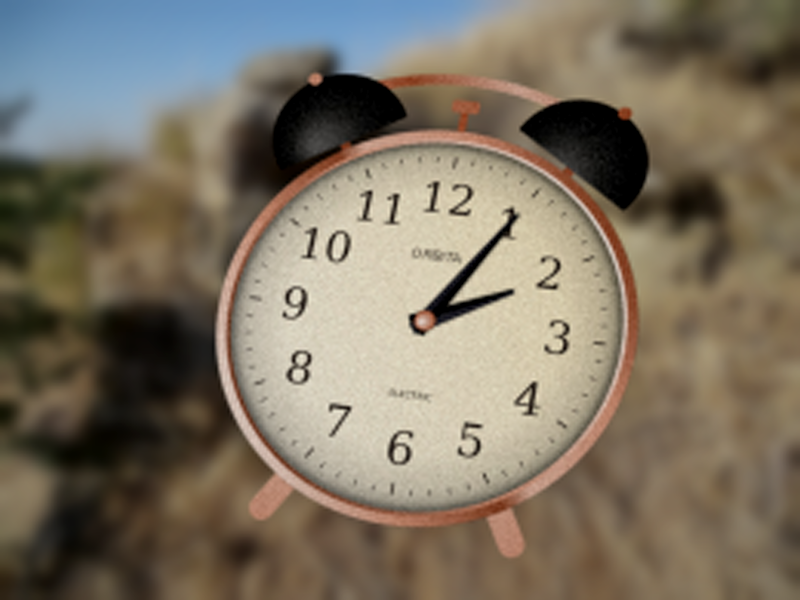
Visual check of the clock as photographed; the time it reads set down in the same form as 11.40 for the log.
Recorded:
2.05
